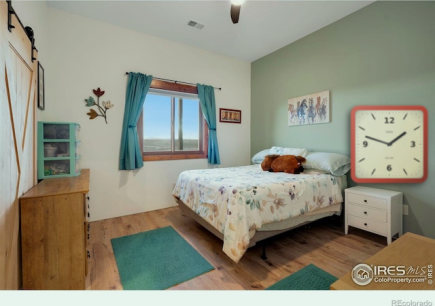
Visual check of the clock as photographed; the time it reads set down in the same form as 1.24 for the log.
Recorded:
1.48
